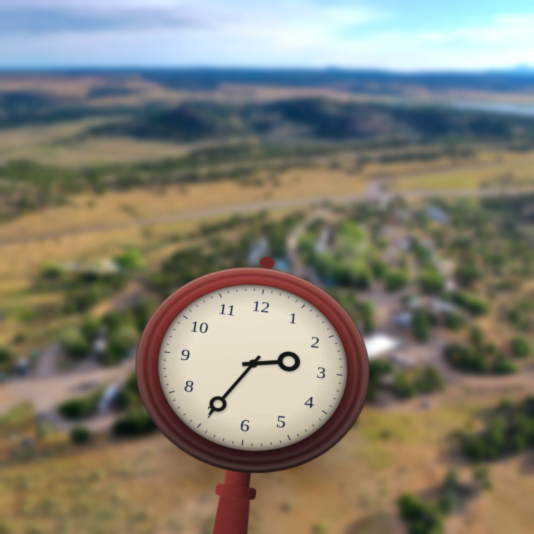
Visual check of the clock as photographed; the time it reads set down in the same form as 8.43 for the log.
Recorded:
2.35
